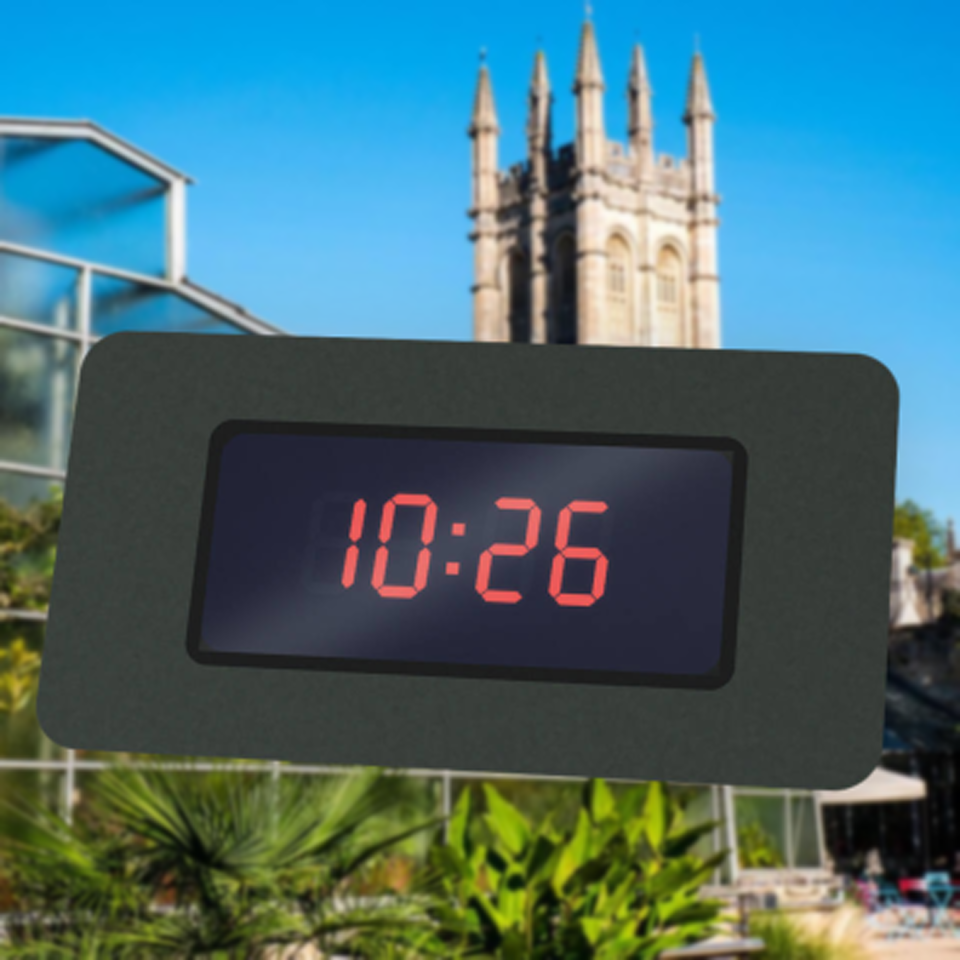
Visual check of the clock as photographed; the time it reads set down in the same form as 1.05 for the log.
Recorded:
10.26
